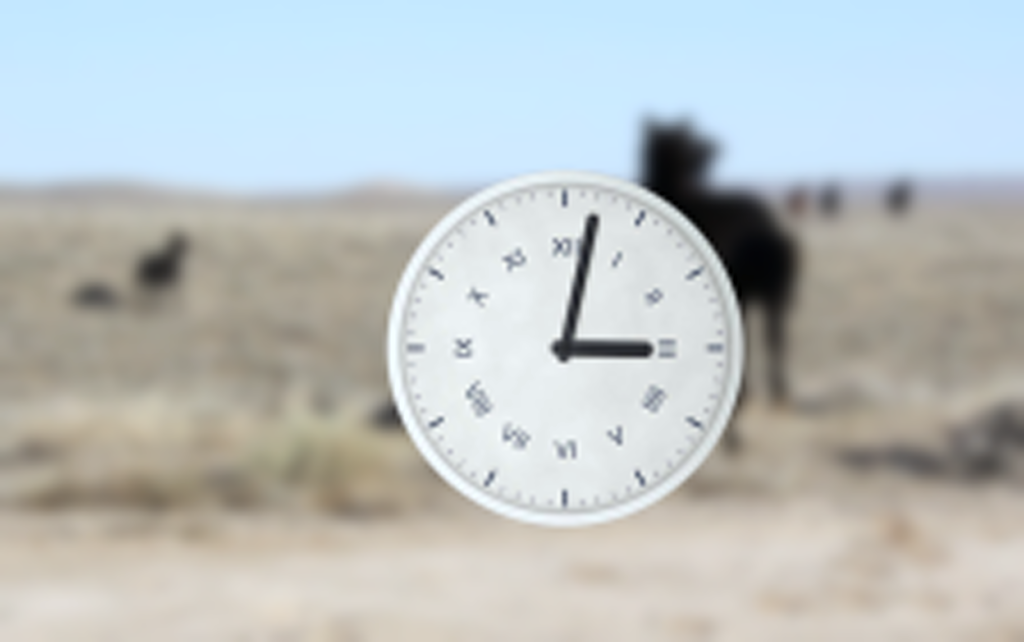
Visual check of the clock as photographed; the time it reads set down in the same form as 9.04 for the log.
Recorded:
3.02
